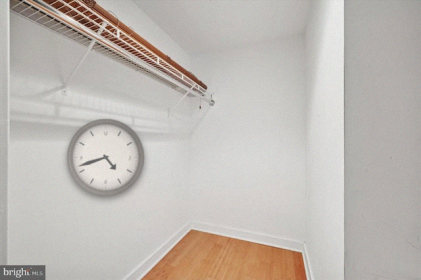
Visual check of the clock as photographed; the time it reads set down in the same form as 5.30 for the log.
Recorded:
4.42
